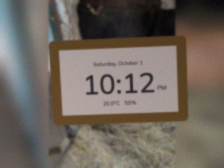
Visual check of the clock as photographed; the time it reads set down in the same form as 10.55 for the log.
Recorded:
10.12
